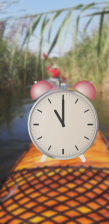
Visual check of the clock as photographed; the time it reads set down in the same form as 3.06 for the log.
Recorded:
11.00
